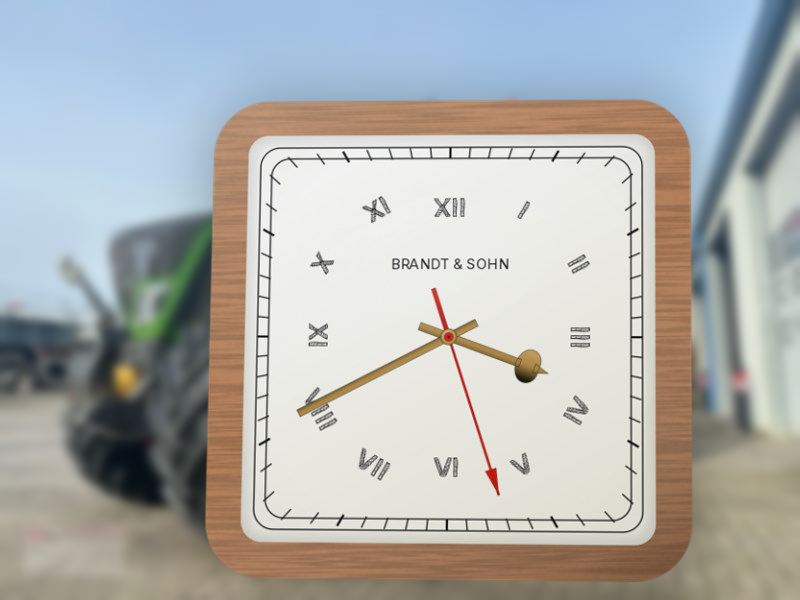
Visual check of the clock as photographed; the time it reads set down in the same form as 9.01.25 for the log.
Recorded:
3.40.27
